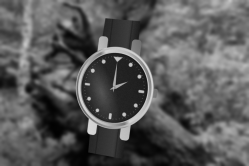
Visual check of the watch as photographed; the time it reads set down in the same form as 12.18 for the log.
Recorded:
2.00
